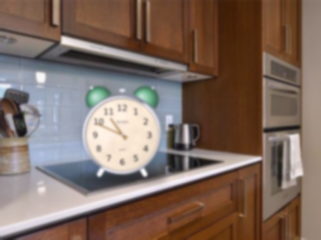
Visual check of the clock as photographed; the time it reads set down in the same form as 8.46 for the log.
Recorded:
10.49
